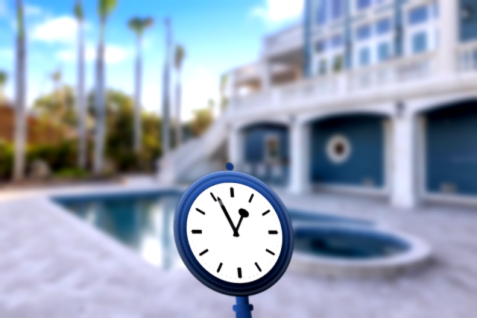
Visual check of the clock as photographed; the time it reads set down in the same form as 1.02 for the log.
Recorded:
12.56
